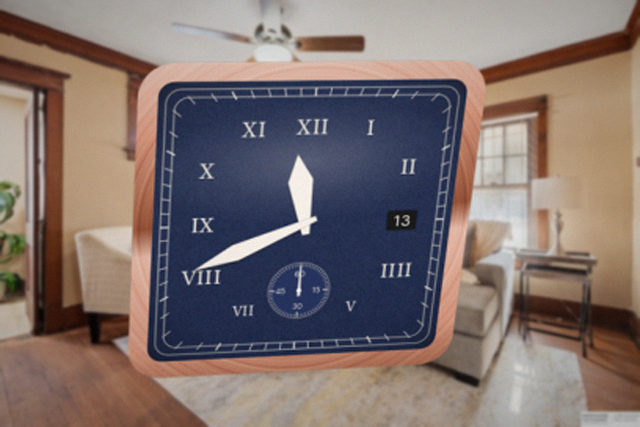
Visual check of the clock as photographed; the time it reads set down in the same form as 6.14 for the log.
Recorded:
11.41
